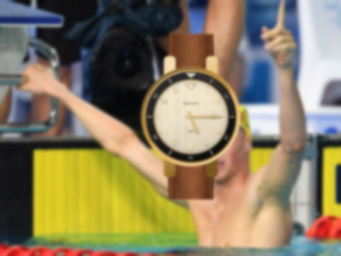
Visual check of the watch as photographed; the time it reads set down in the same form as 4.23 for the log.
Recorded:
5.15
